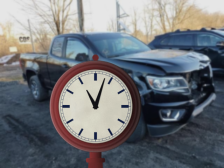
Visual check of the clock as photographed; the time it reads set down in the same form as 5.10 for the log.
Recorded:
11.03
